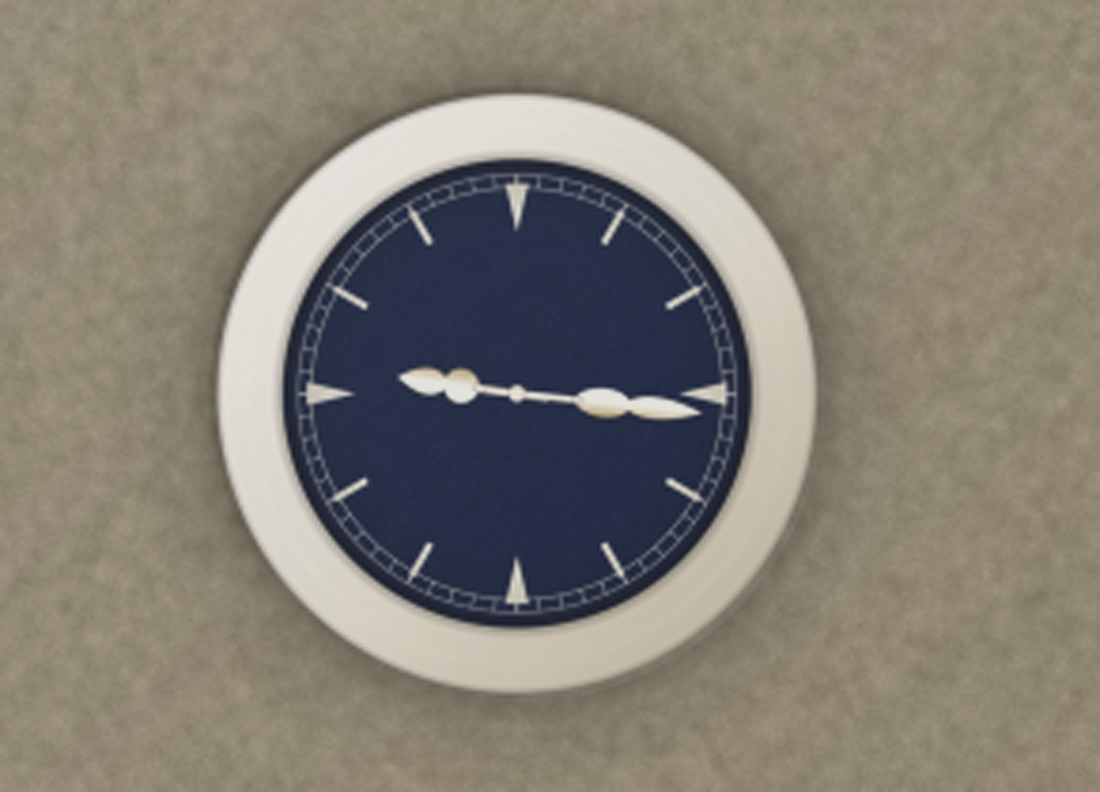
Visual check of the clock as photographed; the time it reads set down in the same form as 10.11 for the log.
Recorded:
9.16
